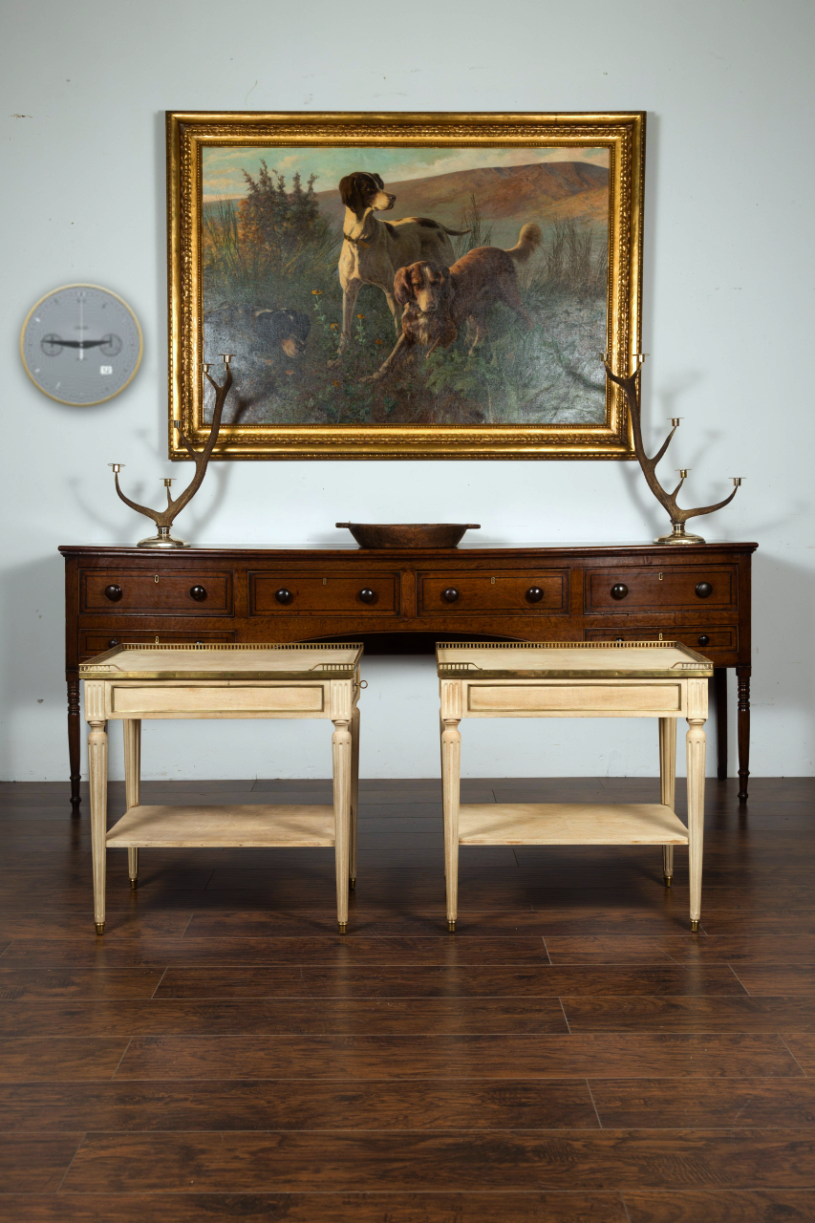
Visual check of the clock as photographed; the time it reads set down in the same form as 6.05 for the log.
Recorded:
2.46
